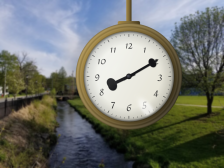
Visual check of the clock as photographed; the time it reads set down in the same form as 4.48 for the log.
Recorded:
8.10
